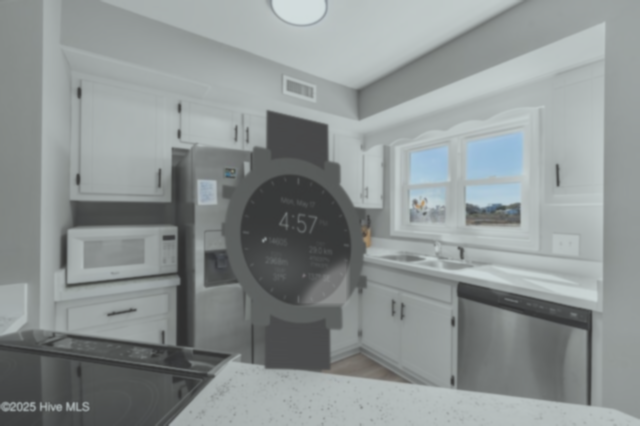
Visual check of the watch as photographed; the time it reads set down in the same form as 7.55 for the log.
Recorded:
4.57
